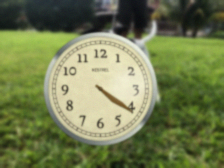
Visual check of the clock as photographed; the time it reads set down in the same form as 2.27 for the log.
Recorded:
4.21
